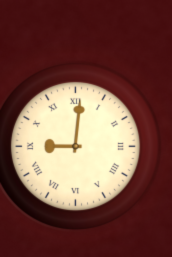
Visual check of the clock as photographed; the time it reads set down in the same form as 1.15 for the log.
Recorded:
9.01
